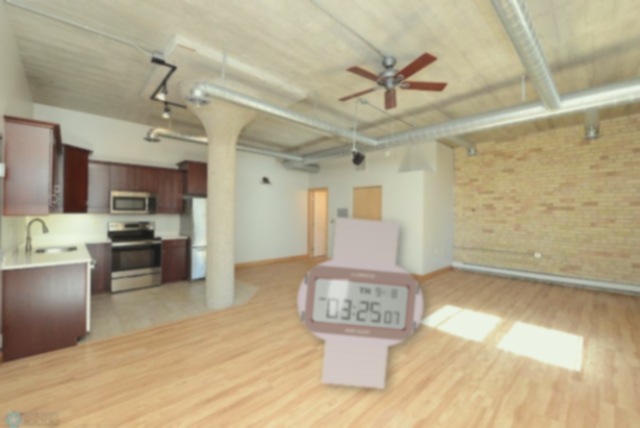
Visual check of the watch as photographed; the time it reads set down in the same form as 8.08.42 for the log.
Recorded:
3.25.07
